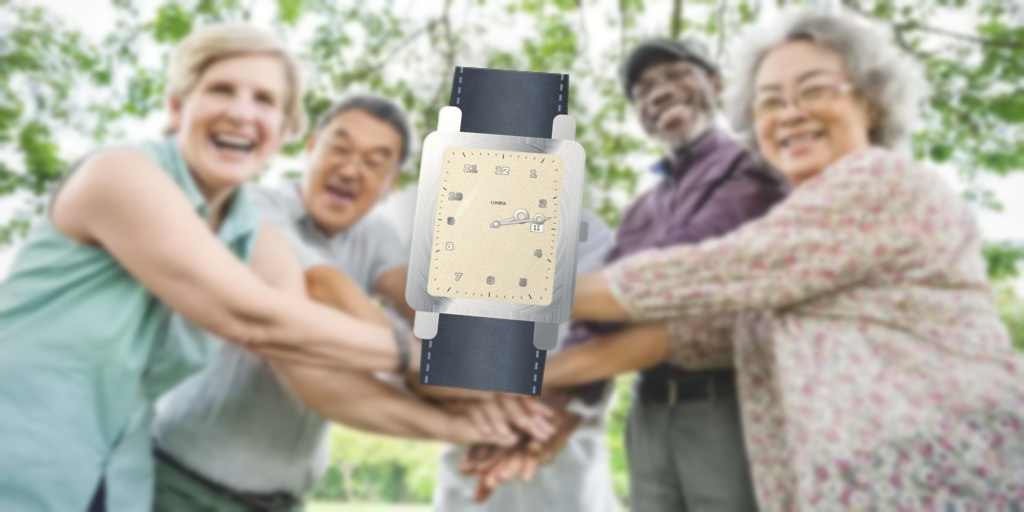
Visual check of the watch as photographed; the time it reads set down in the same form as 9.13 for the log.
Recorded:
2.13
